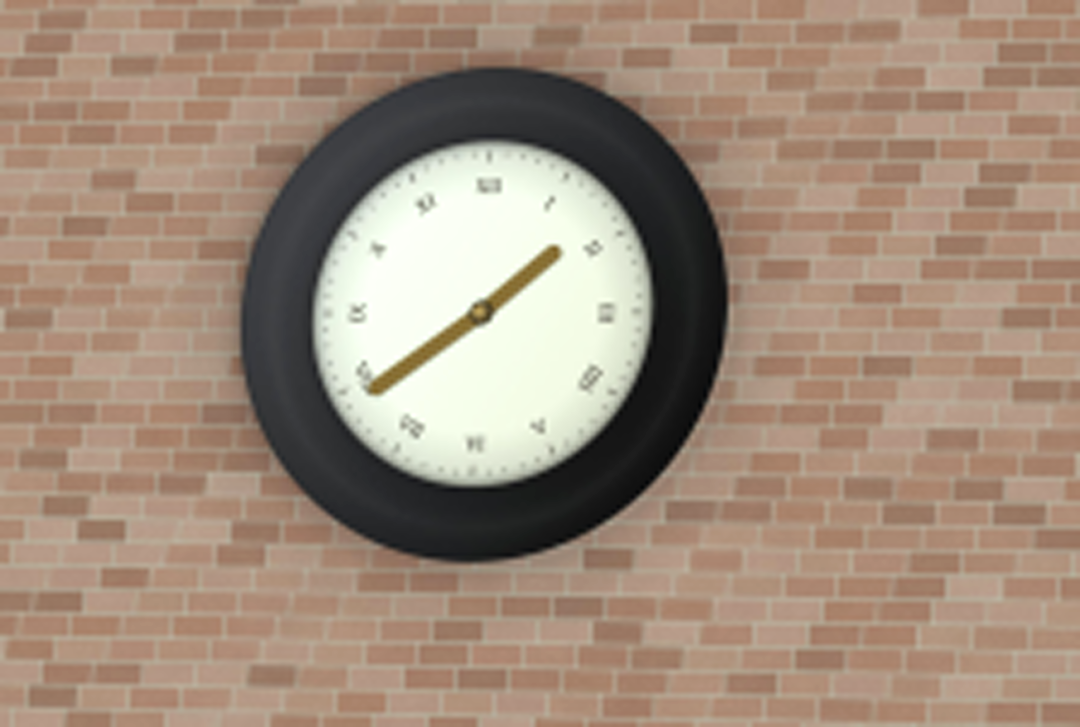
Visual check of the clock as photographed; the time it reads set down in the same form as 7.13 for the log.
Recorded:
1.39
